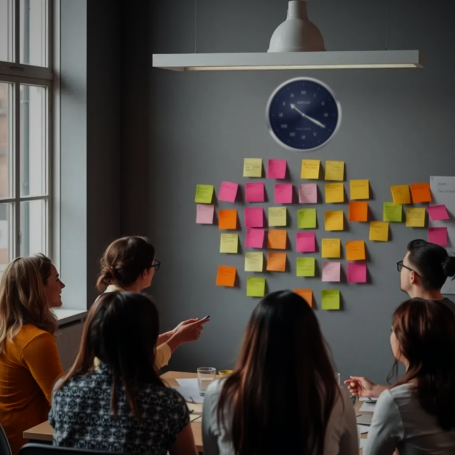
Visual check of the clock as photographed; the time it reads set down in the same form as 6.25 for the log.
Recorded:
10.20
